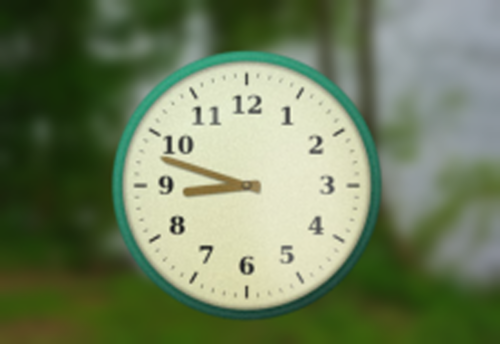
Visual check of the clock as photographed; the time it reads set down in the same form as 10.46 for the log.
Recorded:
8.48
